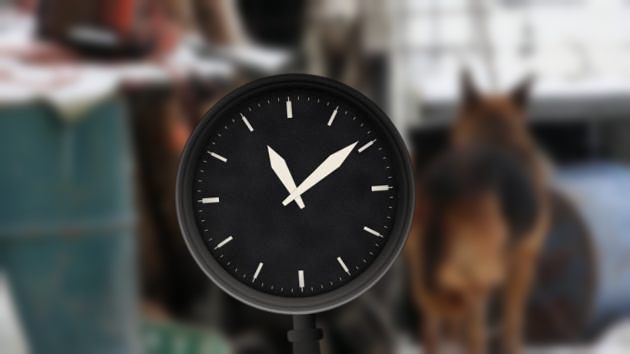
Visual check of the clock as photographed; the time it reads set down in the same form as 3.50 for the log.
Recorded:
11.09
